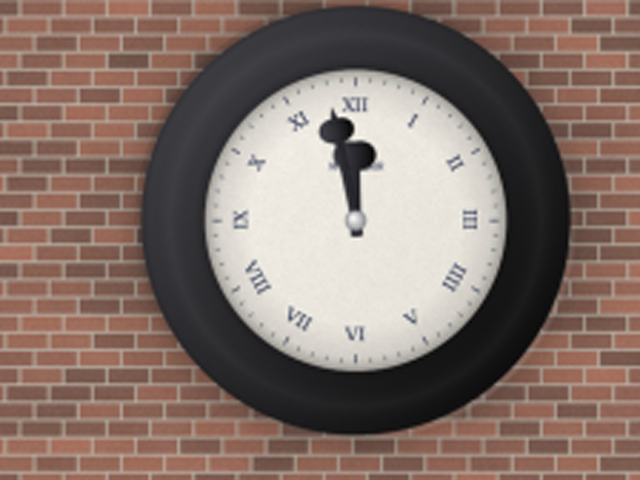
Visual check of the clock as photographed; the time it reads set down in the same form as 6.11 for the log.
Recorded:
11.58
